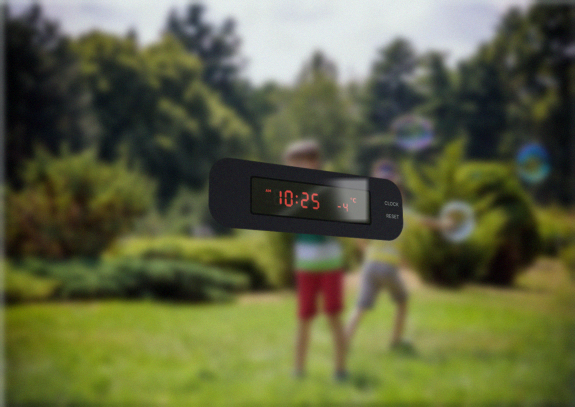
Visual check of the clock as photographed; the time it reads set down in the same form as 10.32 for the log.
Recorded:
10.25
